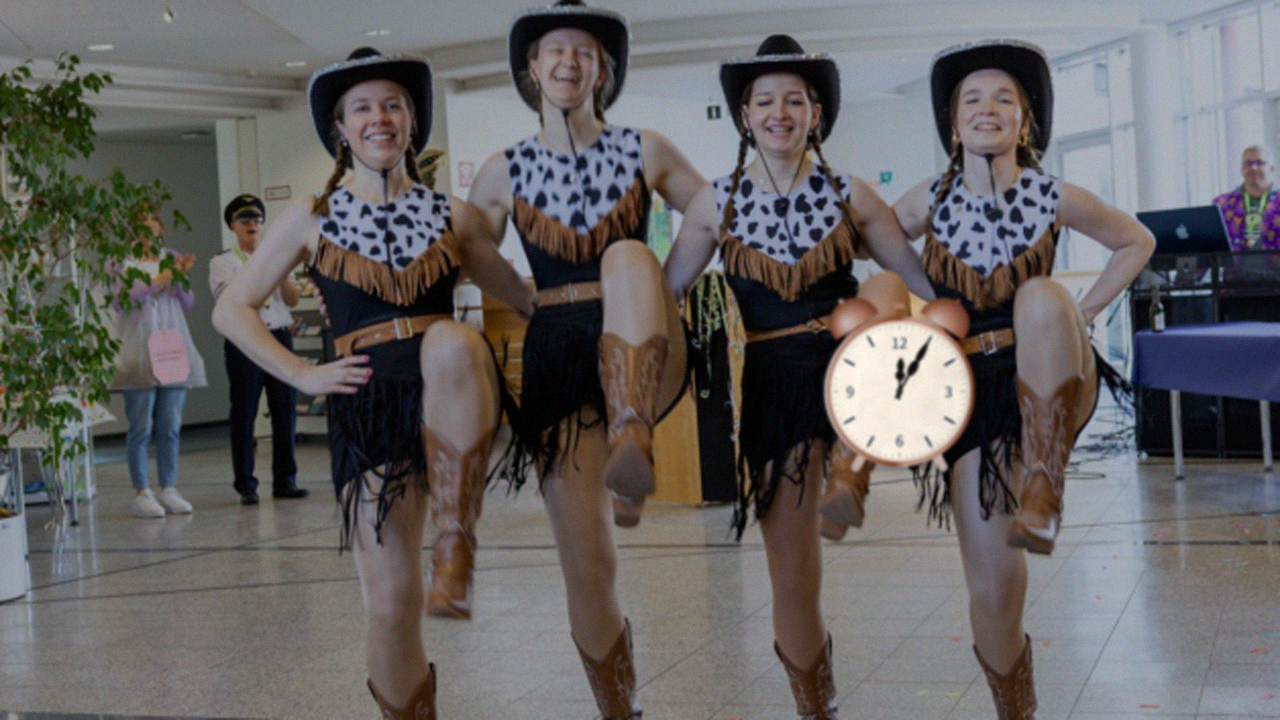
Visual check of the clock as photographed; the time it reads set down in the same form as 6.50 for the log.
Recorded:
12.05
